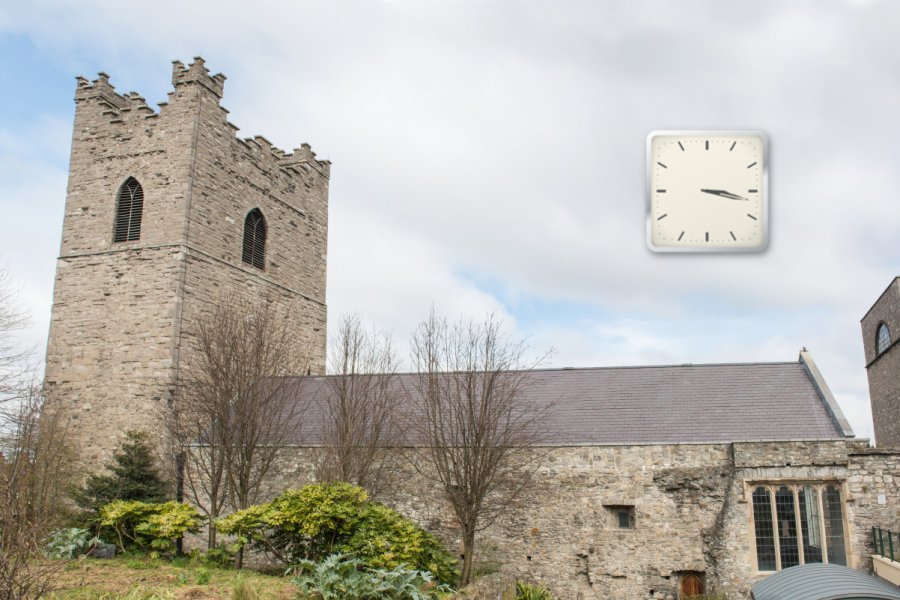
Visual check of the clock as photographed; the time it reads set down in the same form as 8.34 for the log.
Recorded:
3.17
